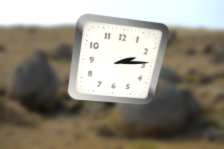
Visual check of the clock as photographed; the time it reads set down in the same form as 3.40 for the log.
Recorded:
2.14
